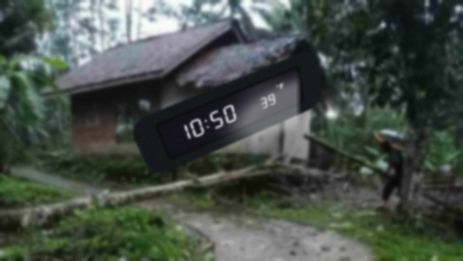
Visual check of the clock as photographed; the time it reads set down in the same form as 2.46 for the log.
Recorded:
10.50
